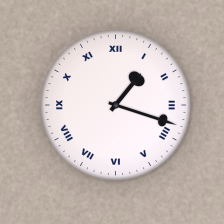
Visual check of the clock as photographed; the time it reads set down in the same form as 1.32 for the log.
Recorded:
1.18
